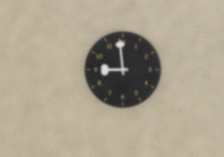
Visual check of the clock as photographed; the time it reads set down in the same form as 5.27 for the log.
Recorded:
8.59
